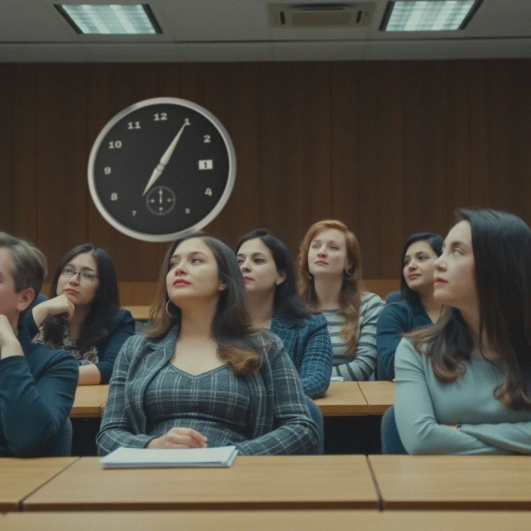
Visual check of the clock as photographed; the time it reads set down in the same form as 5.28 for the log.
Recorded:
7.05
